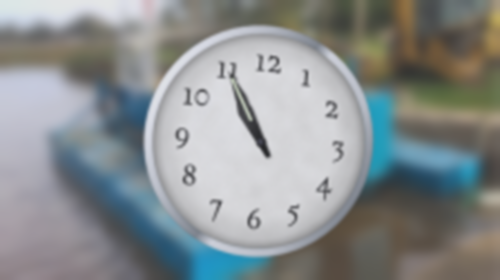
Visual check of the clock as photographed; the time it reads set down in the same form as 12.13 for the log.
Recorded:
10.55
